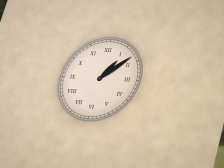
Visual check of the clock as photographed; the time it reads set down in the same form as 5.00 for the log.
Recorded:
1.08
